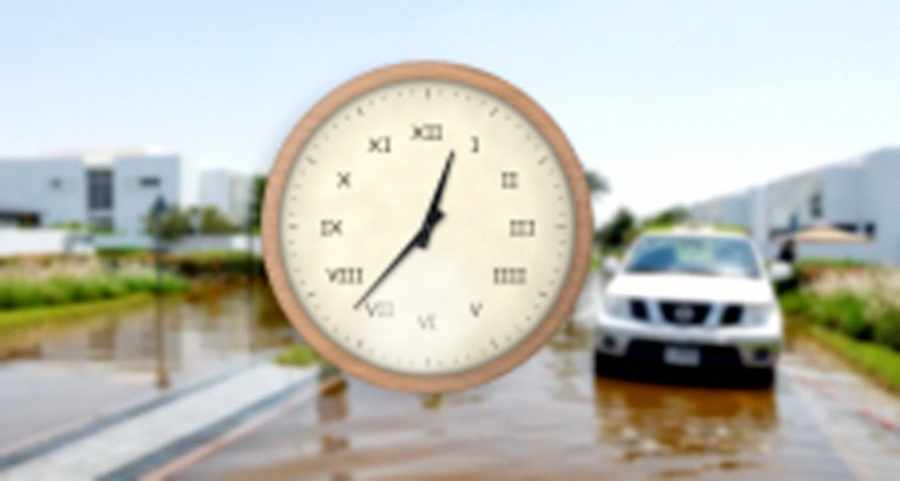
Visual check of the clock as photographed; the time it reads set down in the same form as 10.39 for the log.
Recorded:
12.37
